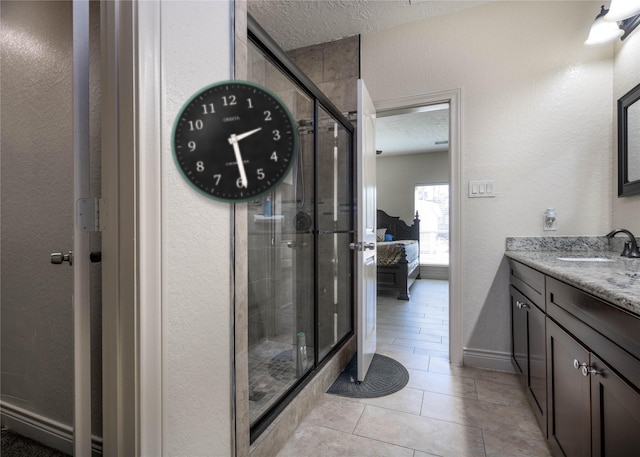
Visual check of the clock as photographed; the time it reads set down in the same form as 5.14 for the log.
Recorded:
2.29
